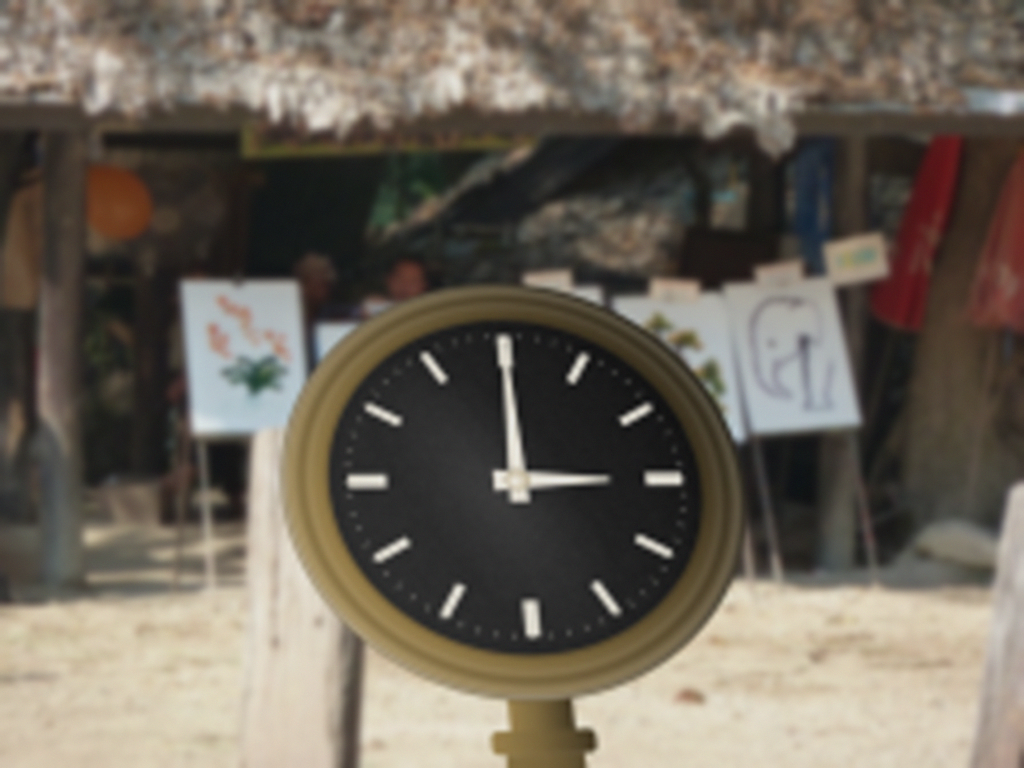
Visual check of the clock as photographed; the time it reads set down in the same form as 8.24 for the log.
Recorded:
3.00
